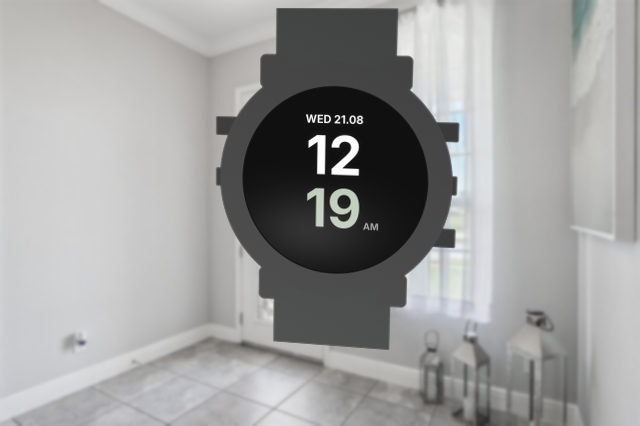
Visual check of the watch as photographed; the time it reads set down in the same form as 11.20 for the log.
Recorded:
12.19
